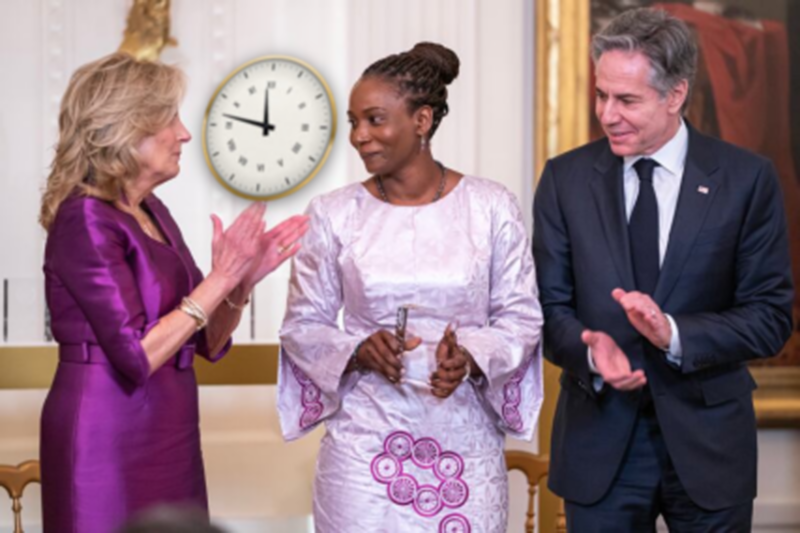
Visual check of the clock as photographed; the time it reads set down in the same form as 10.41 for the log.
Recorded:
11.47
